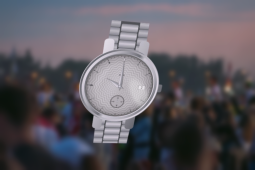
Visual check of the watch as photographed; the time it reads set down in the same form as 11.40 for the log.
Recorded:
10.00
